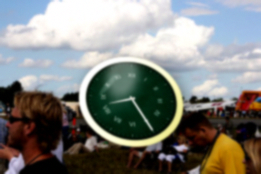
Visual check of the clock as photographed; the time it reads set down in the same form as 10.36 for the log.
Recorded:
8.25
